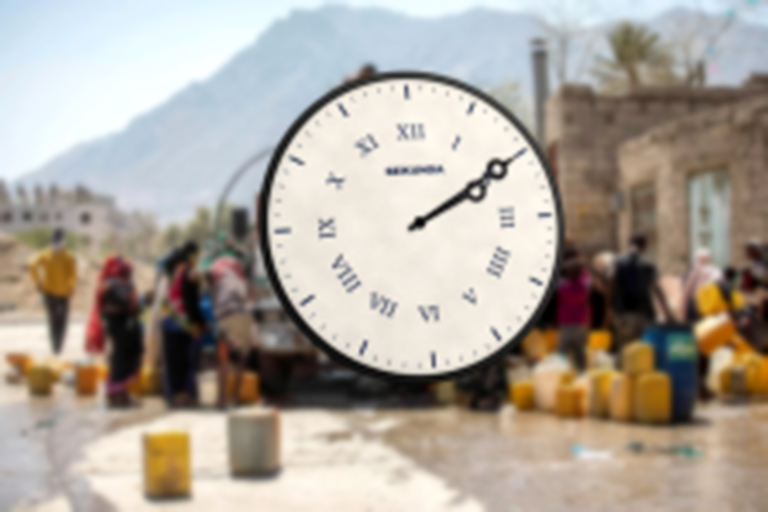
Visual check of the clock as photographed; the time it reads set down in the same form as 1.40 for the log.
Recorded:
2.10
